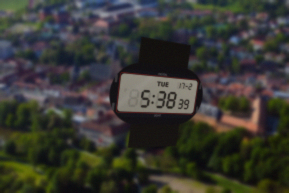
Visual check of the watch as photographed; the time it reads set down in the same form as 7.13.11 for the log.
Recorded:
5.38.39
